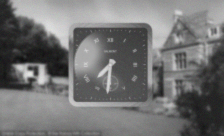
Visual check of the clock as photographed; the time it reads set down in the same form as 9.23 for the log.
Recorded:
7.31
